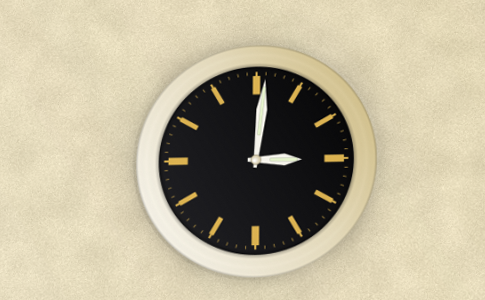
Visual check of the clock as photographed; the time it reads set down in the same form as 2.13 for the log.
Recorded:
3.01
